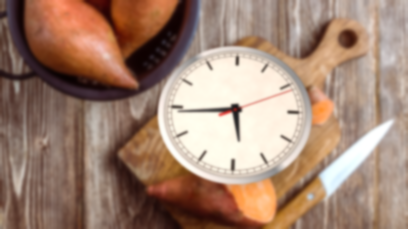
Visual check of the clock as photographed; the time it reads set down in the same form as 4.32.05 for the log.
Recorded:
5.44.11
